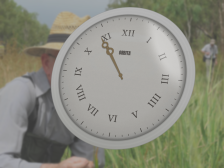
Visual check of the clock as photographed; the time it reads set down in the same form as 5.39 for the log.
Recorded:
10.54
